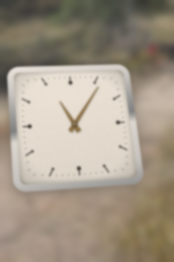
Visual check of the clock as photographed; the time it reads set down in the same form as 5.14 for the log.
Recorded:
11.06
